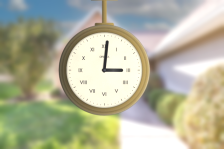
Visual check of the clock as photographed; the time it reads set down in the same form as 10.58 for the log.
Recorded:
3.01
